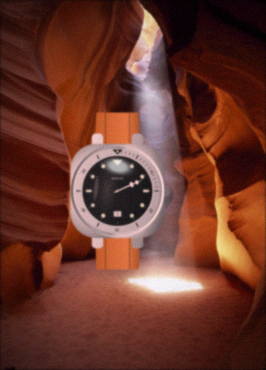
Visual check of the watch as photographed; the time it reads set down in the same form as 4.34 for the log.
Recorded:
2.11
